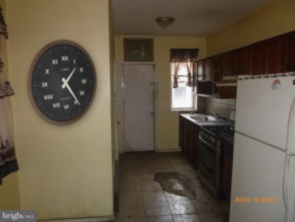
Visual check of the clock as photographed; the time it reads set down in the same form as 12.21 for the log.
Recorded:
1.24
